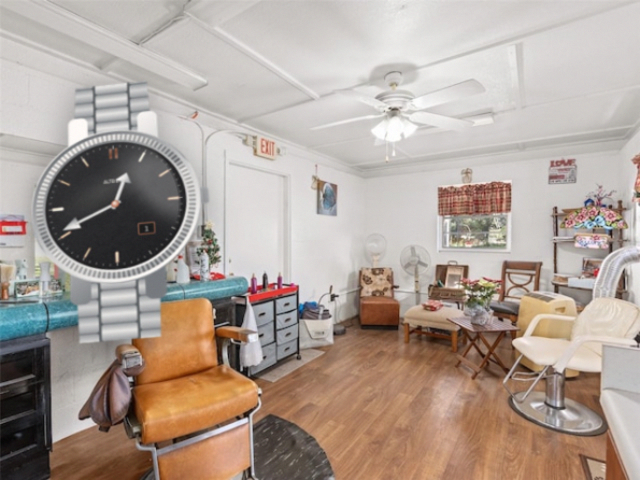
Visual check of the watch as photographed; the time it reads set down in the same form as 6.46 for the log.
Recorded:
12.41
